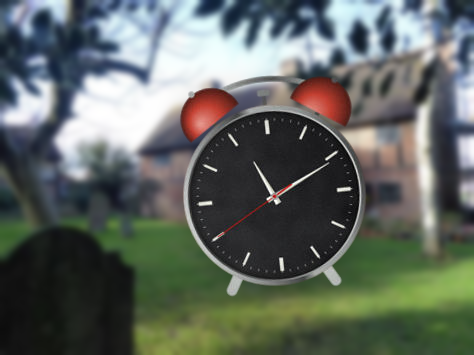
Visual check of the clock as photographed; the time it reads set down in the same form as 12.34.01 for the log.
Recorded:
11.10.40
